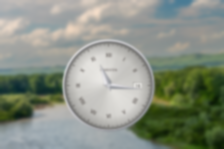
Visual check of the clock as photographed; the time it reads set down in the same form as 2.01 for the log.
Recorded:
11.16
